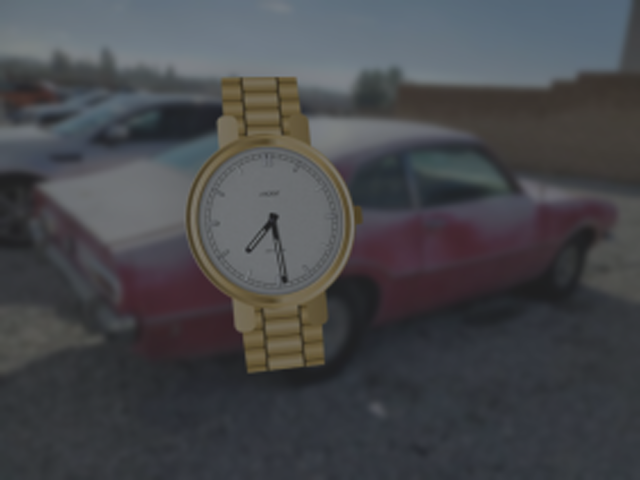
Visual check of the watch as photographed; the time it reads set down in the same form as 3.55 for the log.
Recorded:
7.29
